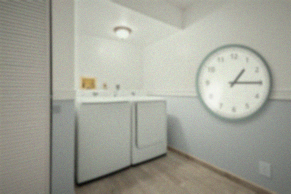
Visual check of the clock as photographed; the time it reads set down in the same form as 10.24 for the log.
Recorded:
1.15
